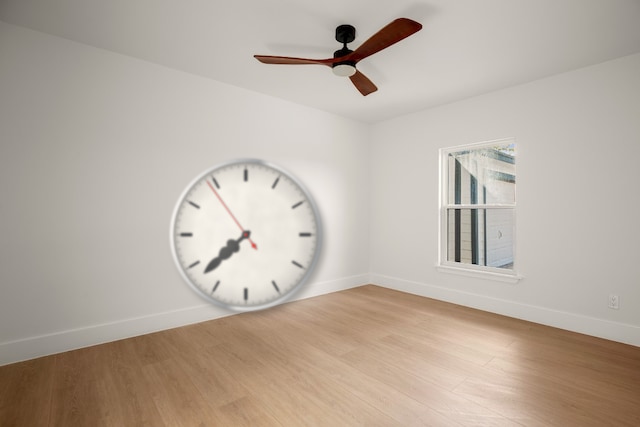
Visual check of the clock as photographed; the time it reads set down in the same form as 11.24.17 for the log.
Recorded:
7.37.54
